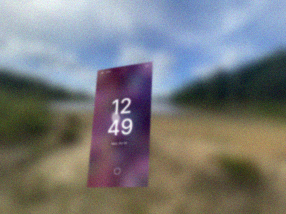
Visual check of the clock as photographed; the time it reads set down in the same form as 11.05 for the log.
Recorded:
12.49
